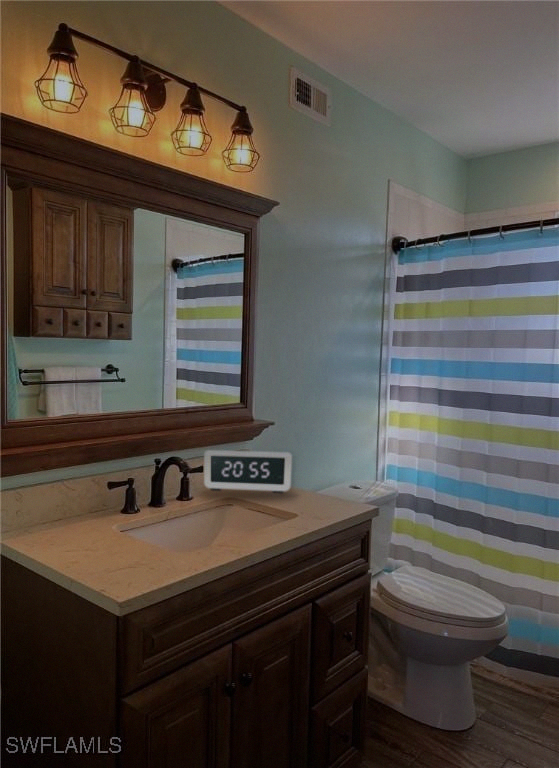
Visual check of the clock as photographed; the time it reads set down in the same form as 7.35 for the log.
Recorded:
20.55
